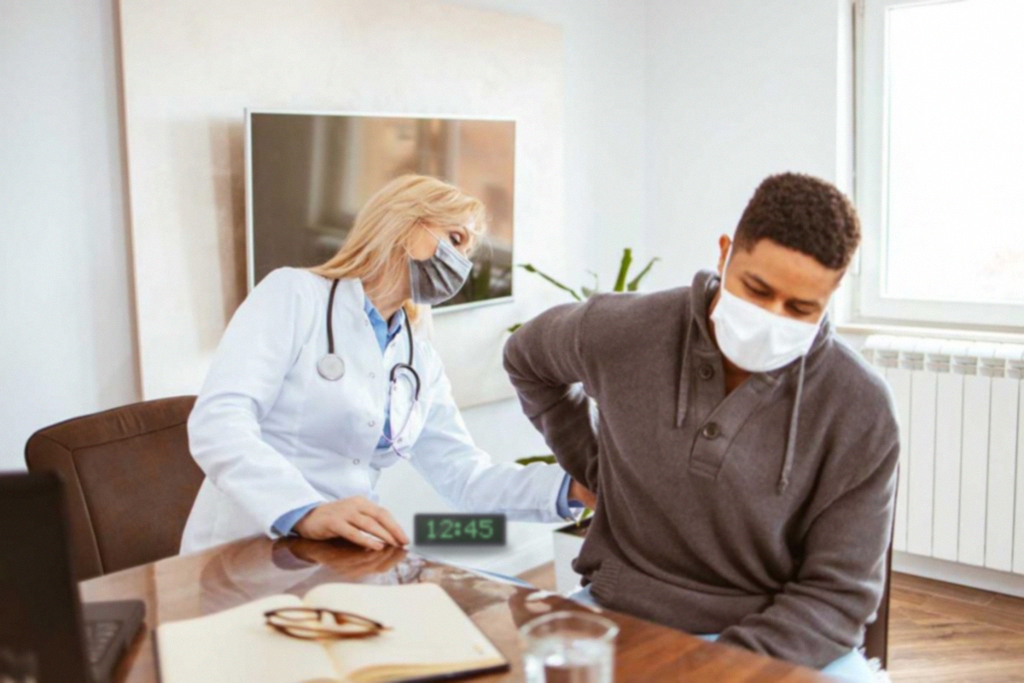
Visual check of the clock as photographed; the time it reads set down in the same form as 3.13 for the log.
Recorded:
12.45
